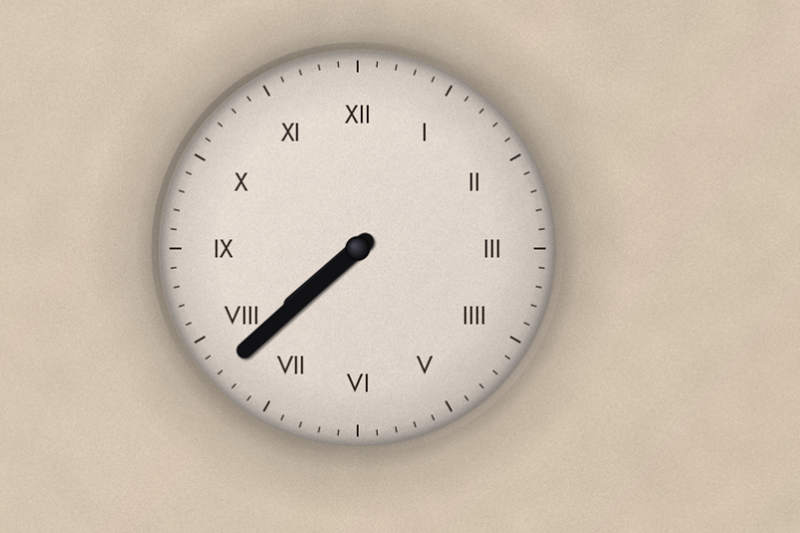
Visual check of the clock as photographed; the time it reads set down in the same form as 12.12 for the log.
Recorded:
7.38
